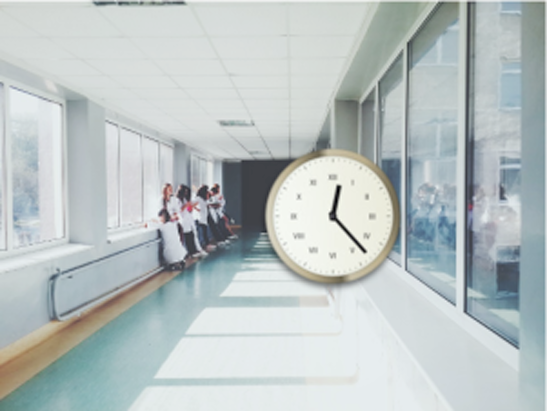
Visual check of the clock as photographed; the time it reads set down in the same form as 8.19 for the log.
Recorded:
12.23
